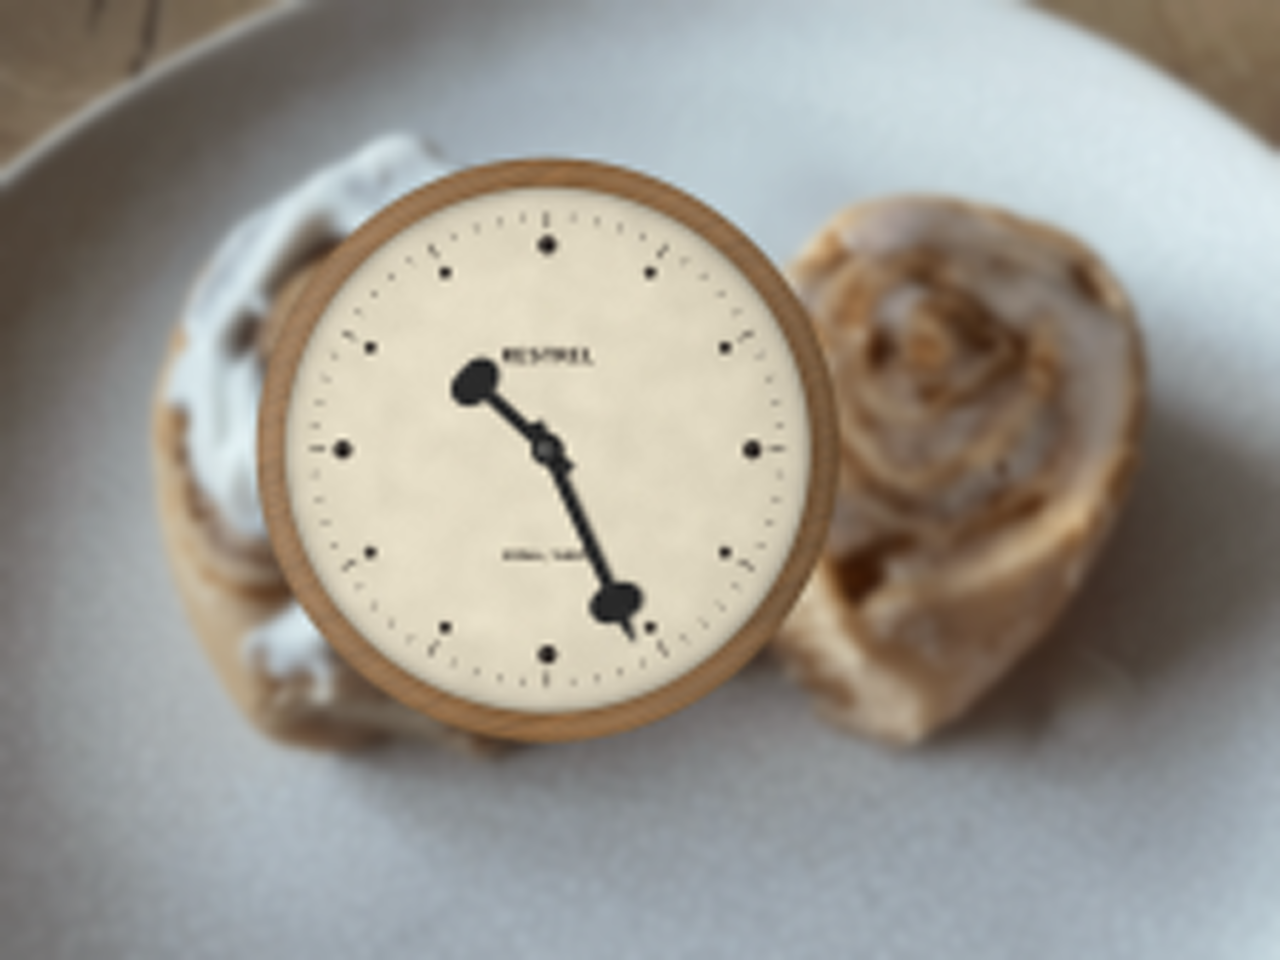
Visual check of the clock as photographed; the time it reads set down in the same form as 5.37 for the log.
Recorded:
10.26
